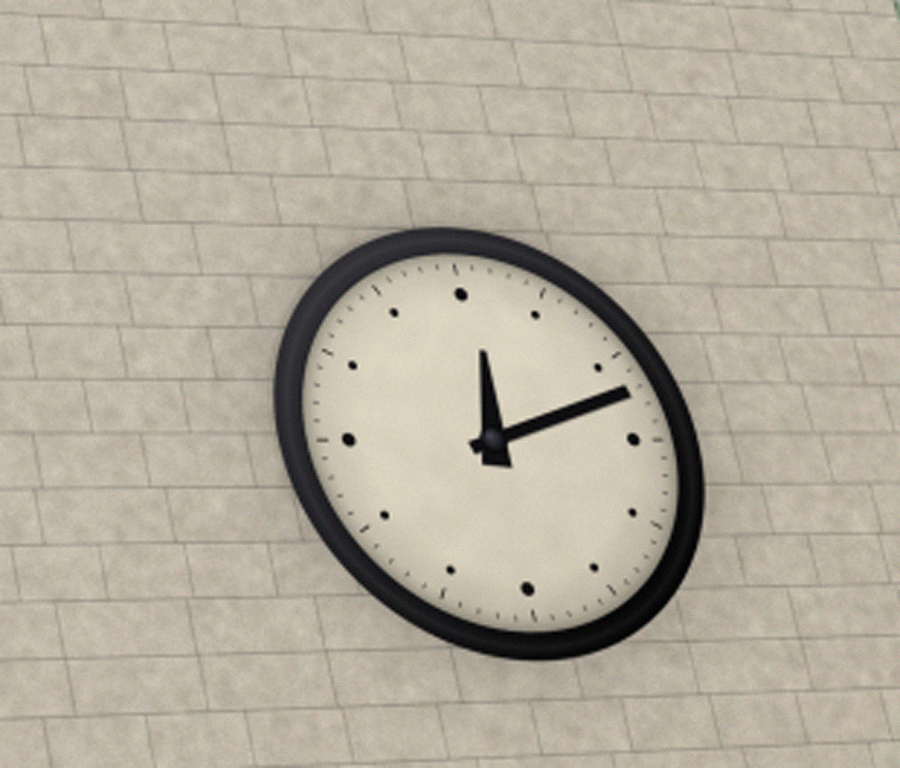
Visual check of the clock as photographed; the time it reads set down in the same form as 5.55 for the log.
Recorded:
12.12
